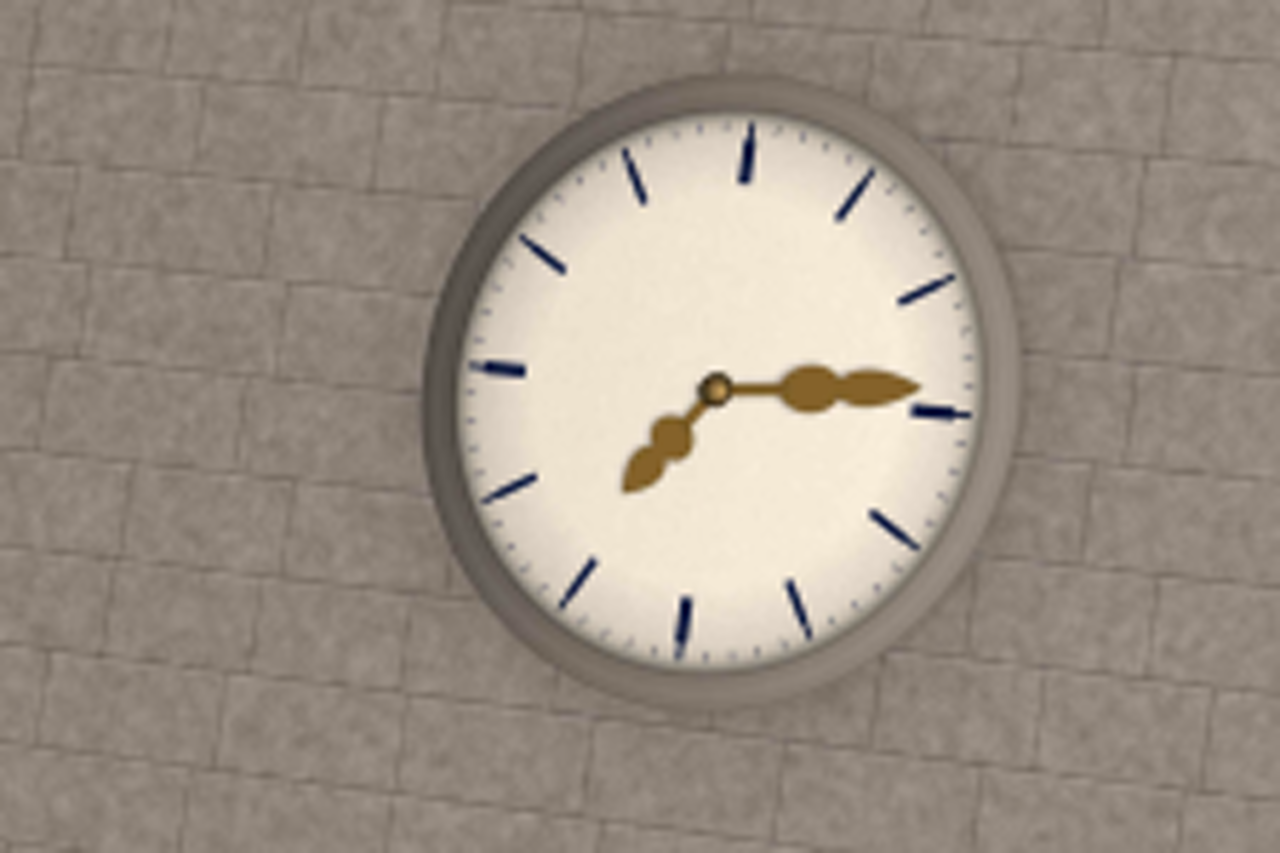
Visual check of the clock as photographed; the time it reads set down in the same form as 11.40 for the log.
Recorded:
7.14
